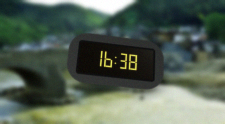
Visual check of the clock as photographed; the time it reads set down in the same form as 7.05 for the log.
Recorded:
16.38
